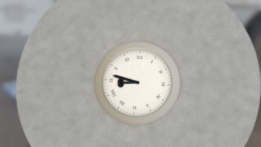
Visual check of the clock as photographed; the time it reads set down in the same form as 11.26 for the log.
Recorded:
8.47
